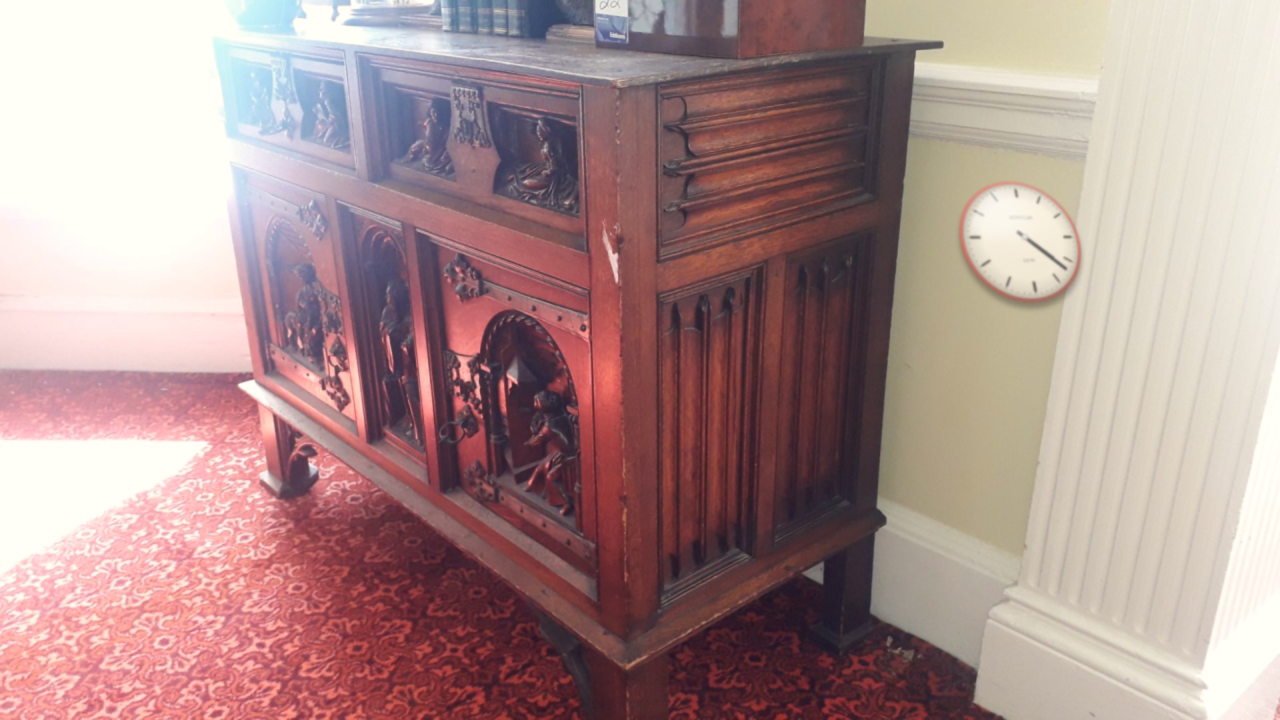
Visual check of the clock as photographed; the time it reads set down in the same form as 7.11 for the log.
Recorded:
4.22
